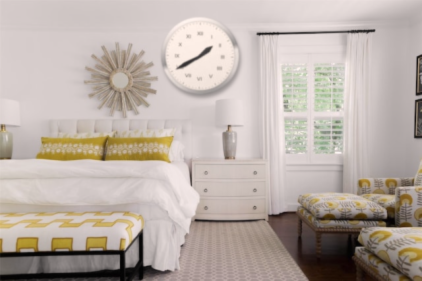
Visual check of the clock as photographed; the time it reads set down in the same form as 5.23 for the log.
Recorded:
1.40
